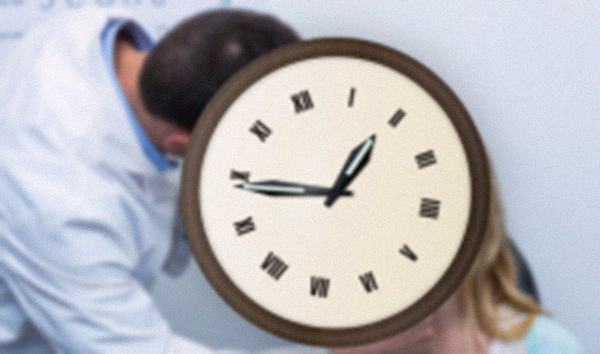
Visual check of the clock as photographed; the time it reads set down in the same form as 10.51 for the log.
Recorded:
1.49
